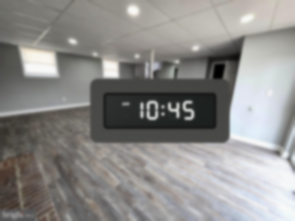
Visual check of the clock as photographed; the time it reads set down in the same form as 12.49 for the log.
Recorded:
10.45
